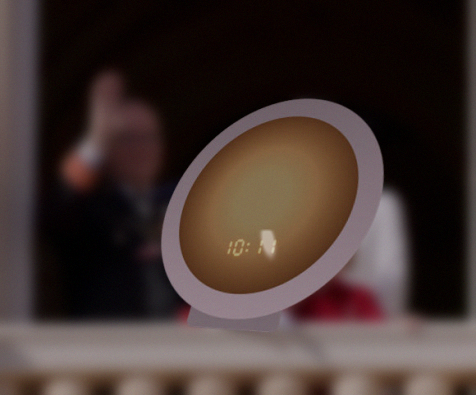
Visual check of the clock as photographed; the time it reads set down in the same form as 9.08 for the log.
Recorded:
10.11
